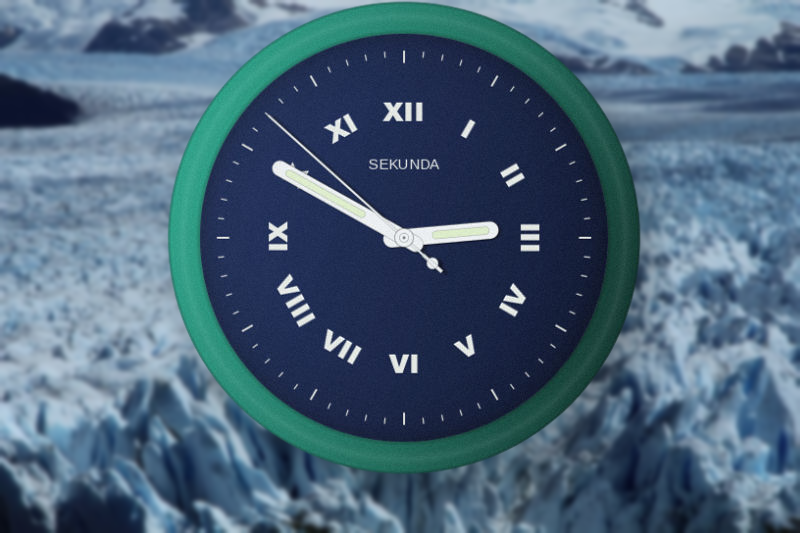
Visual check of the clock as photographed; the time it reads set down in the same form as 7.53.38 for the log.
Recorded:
2.49.52
